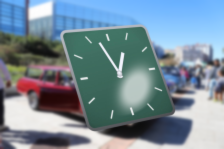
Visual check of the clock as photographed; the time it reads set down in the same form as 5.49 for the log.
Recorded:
12.57
